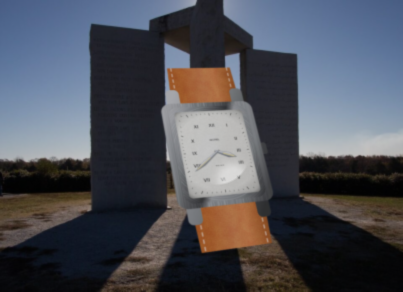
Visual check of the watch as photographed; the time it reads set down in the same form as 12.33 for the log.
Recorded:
3.39
